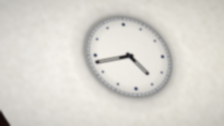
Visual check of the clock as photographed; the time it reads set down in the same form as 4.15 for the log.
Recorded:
4.43
